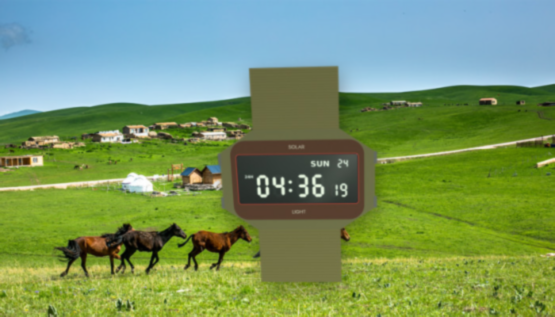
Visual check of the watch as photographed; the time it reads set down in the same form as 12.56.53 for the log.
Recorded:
4.36.19
